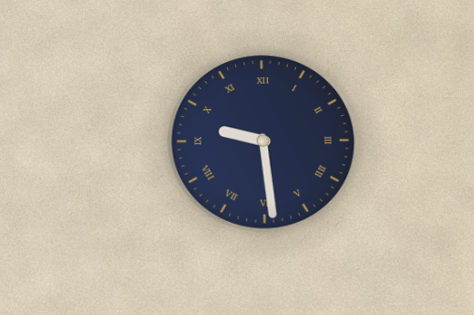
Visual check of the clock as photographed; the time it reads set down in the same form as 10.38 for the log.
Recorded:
9.29
